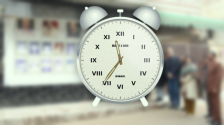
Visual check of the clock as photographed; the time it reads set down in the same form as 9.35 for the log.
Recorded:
11.36
